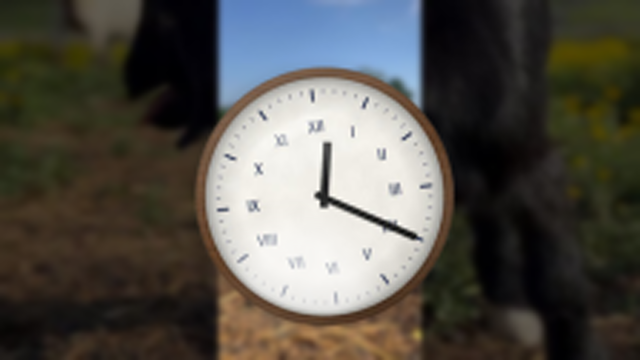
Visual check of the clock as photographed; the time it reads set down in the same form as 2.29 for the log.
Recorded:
12.20
